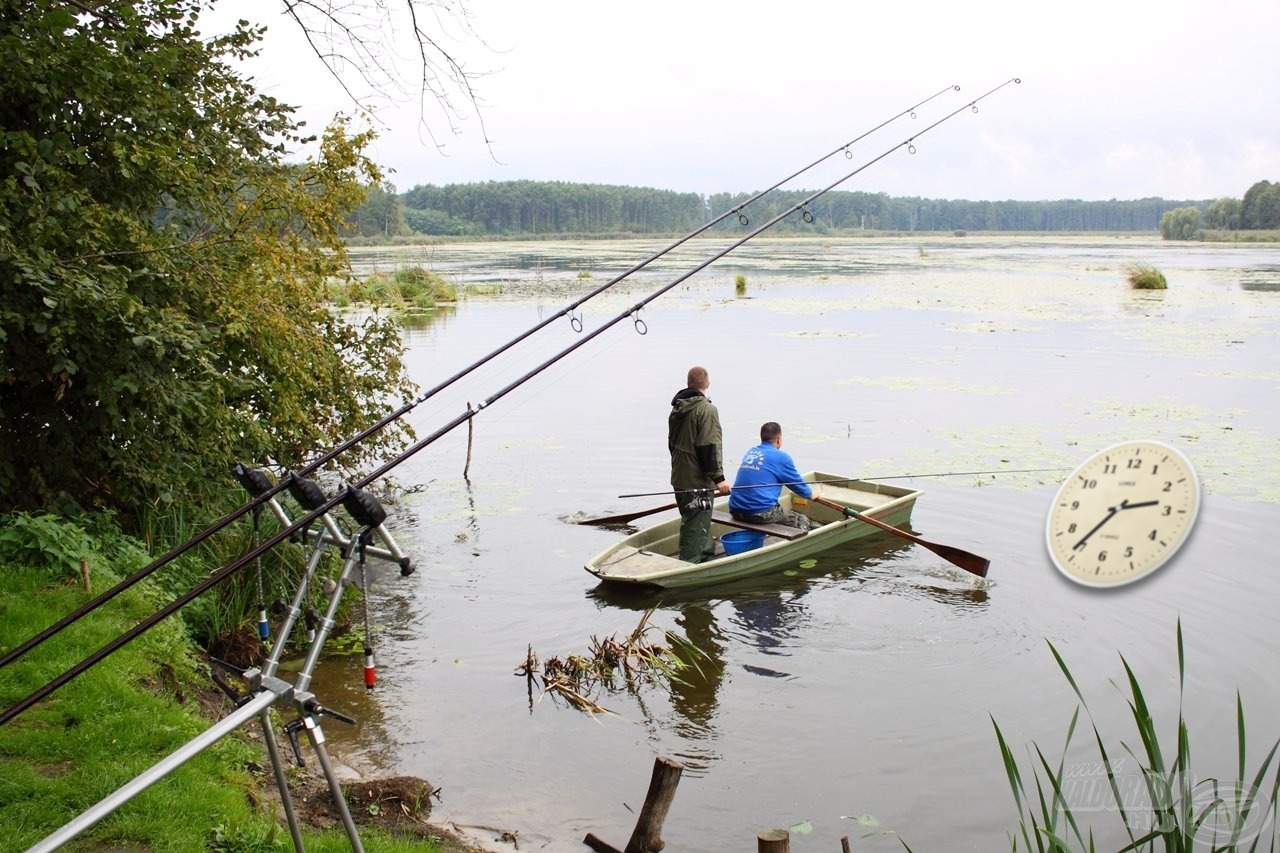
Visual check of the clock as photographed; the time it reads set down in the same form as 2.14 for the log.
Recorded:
2.36
